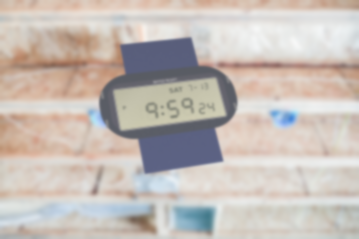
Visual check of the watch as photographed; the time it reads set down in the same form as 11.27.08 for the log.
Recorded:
9.59.24
